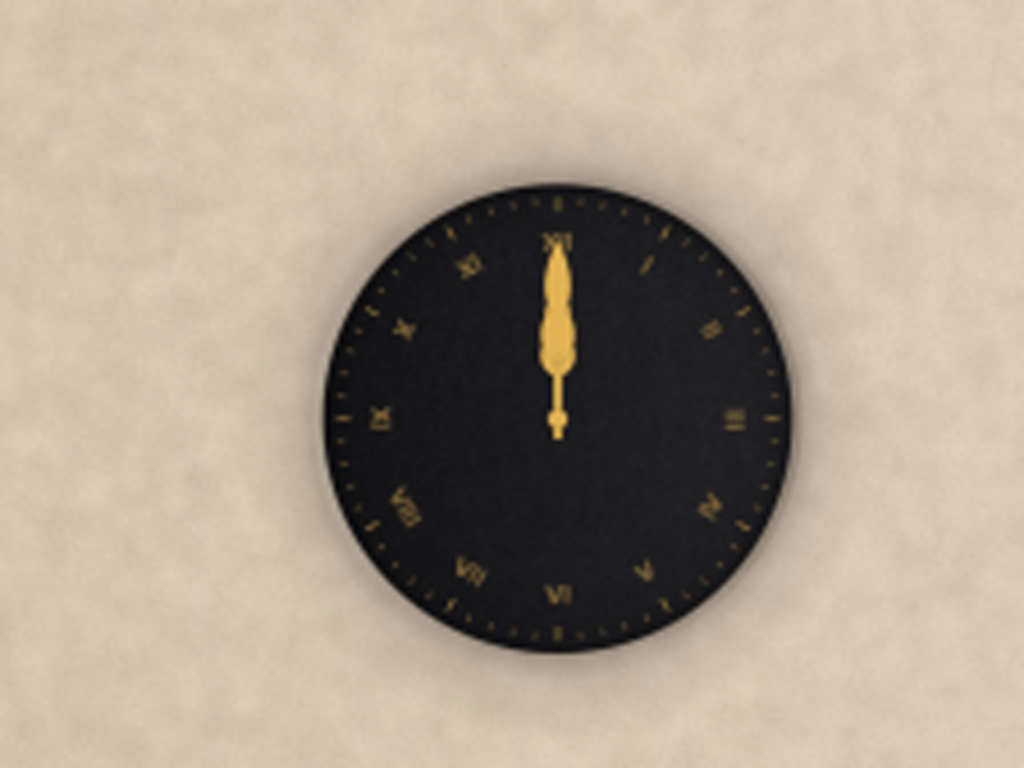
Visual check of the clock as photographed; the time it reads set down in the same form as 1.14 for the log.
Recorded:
12.00
